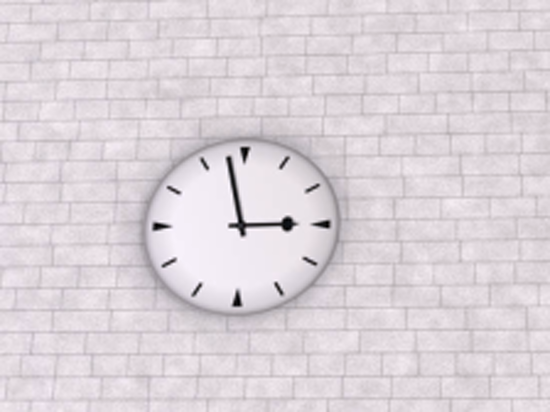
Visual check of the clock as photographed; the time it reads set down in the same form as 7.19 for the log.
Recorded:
2.58
